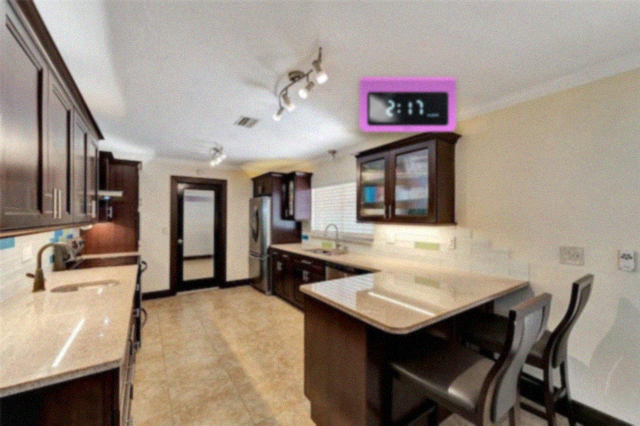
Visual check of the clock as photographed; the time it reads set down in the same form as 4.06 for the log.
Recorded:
2.17
